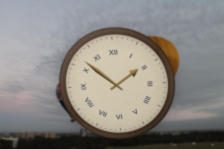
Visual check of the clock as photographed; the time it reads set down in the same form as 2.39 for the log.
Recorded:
1.52
